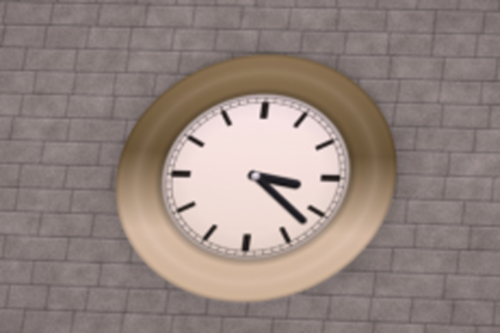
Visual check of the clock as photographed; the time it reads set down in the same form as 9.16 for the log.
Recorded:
3.22
